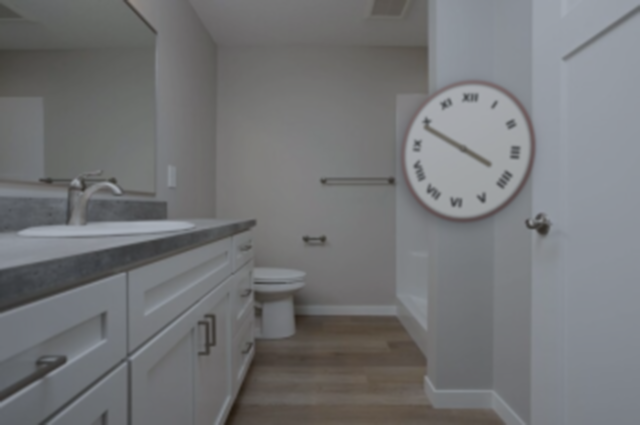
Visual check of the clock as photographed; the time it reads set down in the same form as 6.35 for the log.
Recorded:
3.49
